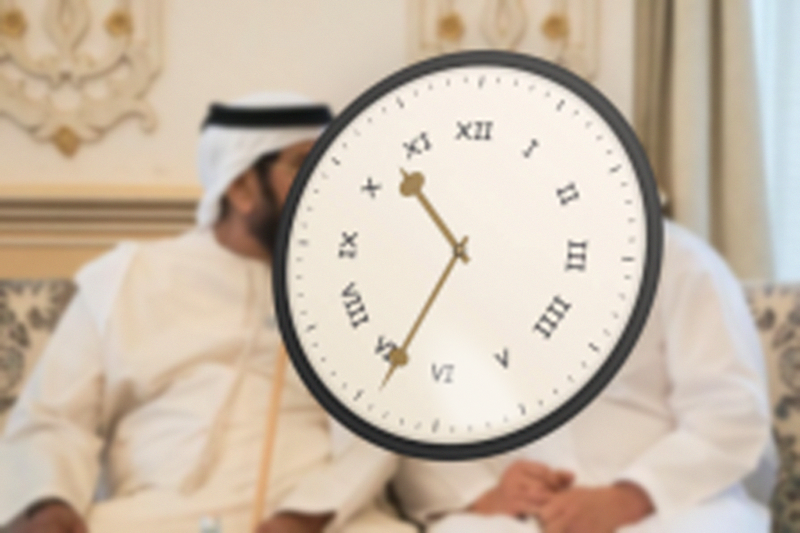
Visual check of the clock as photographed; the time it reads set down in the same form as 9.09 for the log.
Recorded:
10.34
